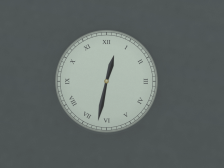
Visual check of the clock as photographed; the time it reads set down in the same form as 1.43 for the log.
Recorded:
12.32
